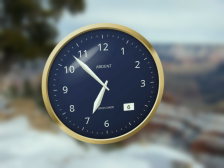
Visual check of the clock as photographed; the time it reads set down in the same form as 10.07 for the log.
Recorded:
6.53
